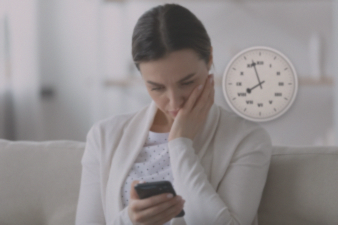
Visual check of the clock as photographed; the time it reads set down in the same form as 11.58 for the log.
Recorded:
7.57
